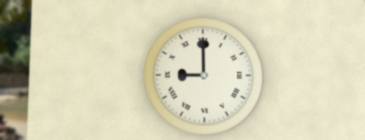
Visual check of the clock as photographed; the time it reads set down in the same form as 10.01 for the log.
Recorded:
9.00
